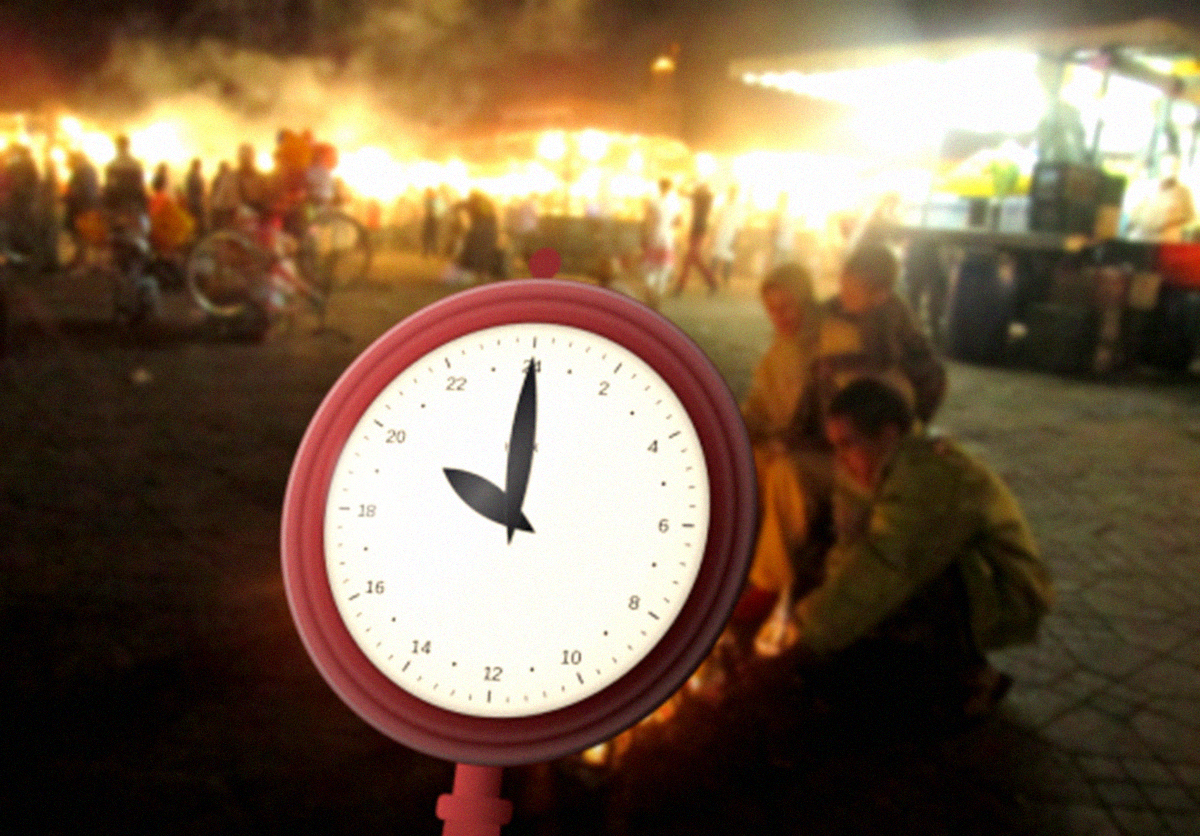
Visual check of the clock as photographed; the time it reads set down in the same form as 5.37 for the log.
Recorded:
20.00
